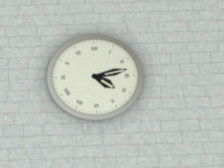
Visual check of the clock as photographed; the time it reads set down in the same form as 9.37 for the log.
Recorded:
4.13
